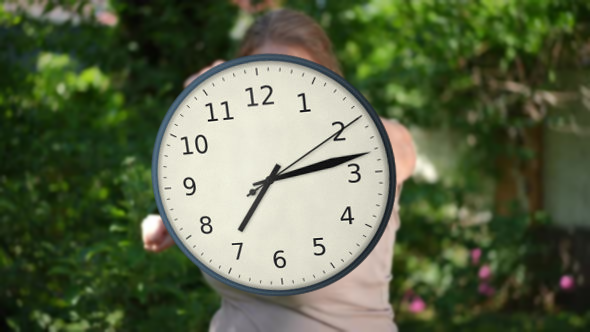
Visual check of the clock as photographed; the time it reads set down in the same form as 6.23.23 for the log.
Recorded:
7.13.10
